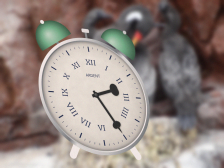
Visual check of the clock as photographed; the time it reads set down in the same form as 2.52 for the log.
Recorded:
2.25
